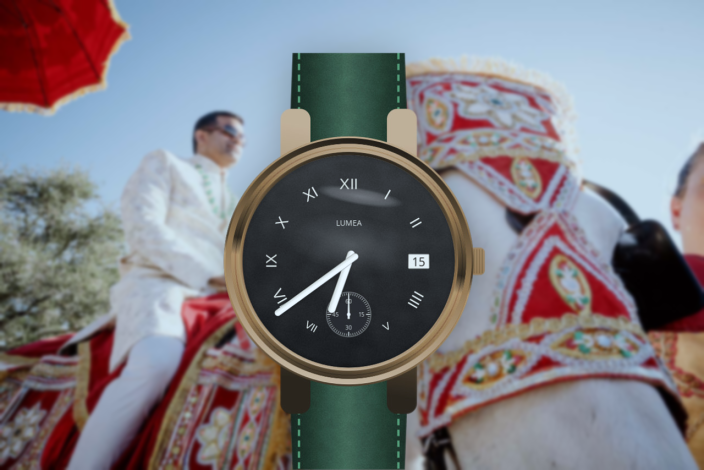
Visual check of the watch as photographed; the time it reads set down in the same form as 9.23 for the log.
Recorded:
6.39
